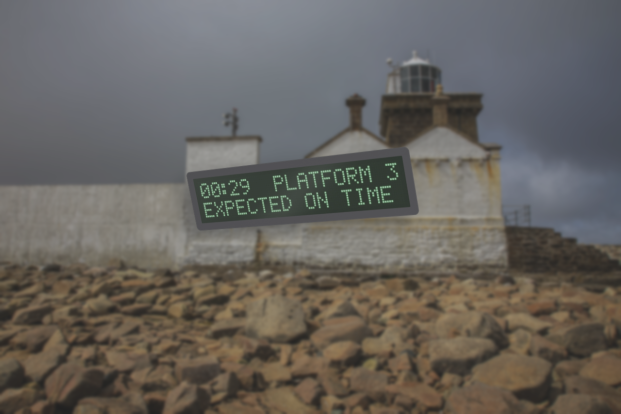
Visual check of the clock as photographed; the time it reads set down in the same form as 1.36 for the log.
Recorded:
0.29
